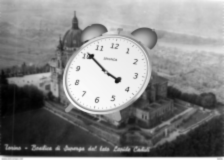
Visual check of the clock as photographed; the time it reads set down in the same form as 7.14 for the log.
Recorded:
3.51
